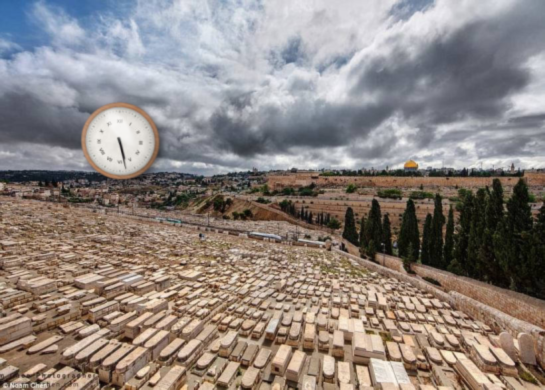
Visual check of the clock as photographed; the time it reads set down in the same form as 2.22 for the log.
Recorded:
5.28
